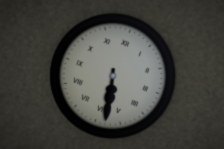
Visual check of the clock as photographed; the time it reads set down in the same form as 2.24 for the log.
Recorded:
5.28
